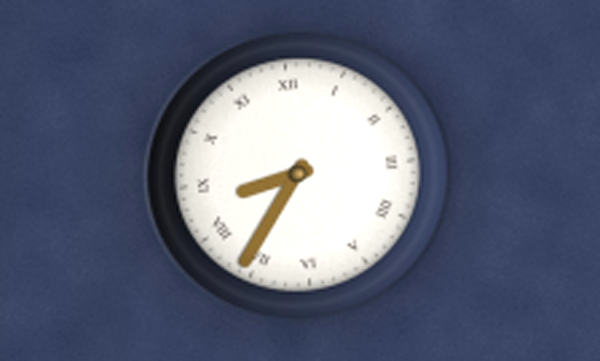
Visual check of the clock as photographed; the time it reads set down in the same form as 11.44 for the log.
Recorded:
8.36
